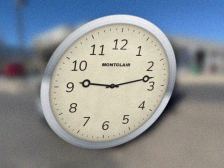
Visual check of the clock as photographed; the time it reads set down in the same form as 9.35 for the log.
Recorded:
9.13
